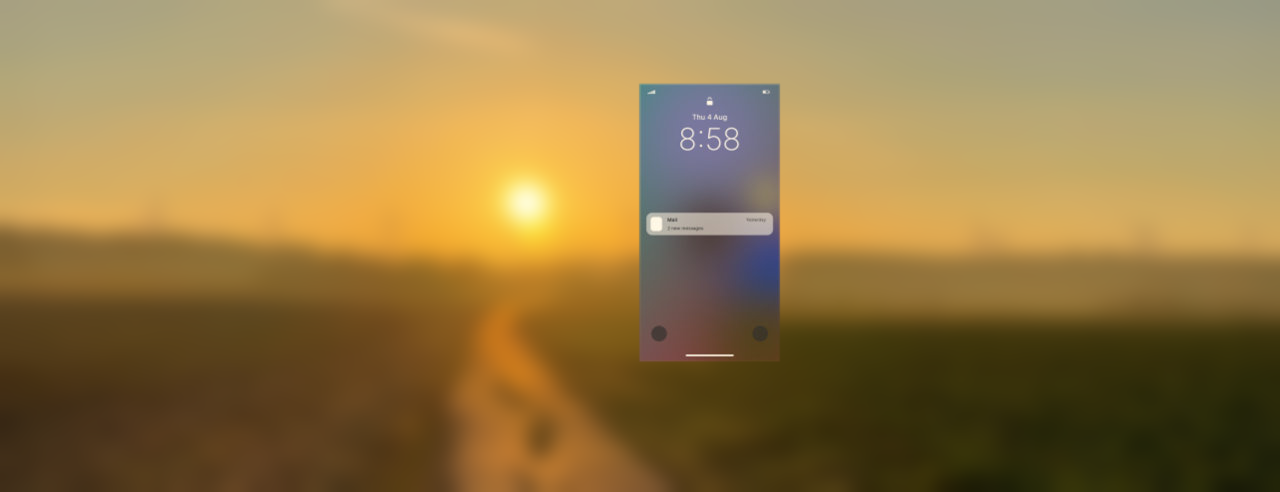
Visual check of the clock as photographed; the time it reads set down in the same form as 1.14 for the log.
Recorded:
8.58
